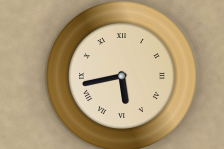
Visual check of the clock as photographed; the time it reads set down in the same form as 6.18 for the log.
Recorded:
5.43
